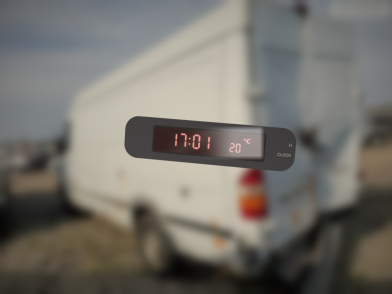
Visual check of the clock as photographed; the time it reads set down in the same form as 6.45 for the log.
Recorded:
17.01
